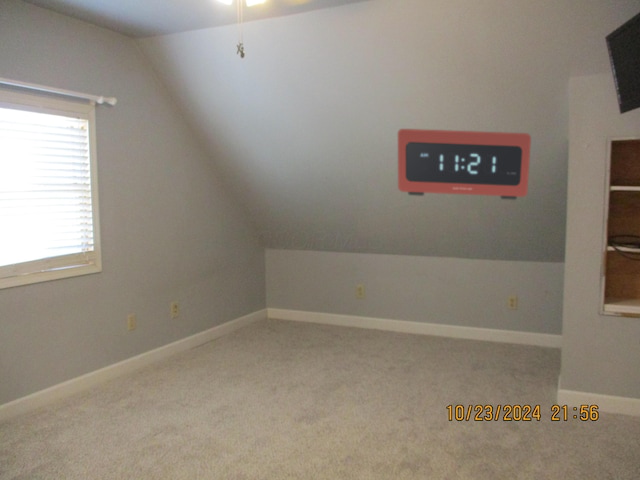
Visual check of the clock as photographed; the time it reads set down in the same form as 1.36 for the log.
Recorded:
11.21
